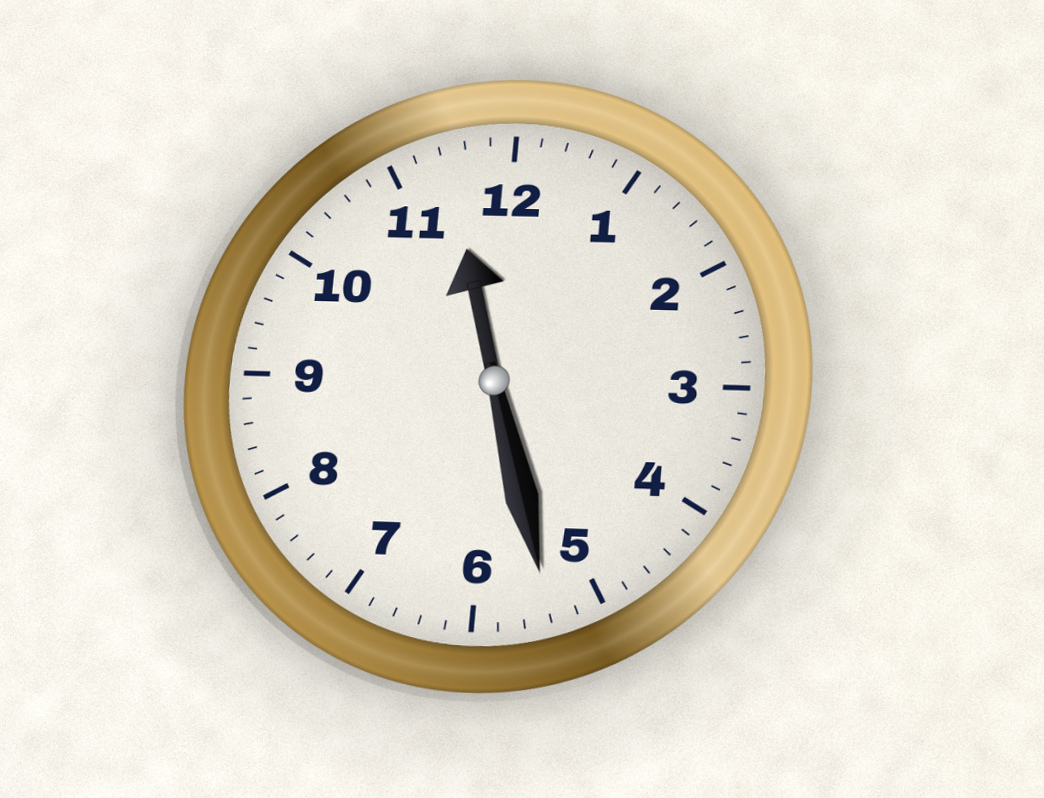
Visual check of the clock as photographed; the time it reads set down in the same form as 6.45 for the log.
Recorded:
11.27
